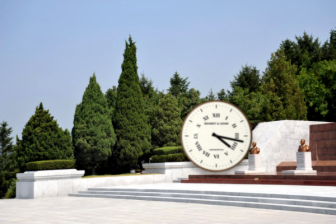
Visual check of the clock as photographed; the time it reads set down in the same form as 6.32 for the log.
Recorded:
4.17
